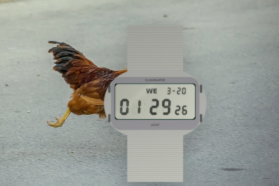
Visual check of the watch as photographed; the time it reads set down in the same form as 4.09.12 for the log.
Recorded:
1.29.26
